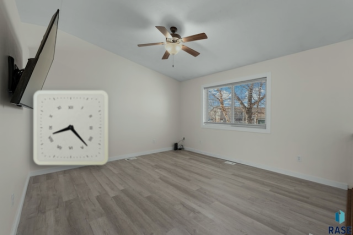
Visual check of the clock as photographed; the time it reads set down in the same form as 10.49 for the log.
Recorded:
8.23
